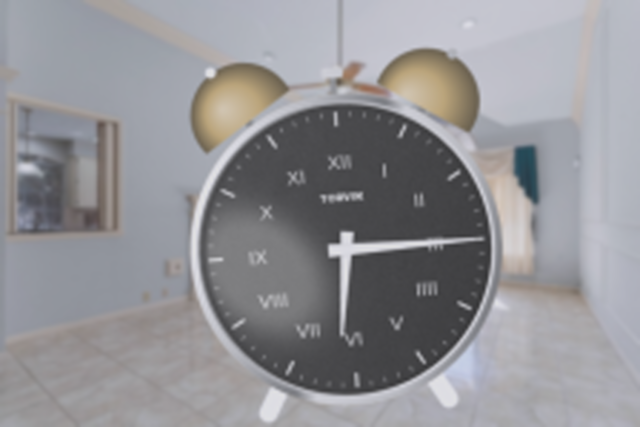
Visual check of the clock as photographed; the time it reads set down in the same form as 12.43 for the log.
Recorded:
6.15
